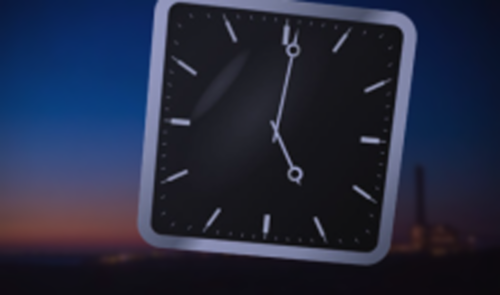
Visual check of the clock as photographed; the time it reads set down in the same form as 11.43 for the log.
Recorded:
5.01
